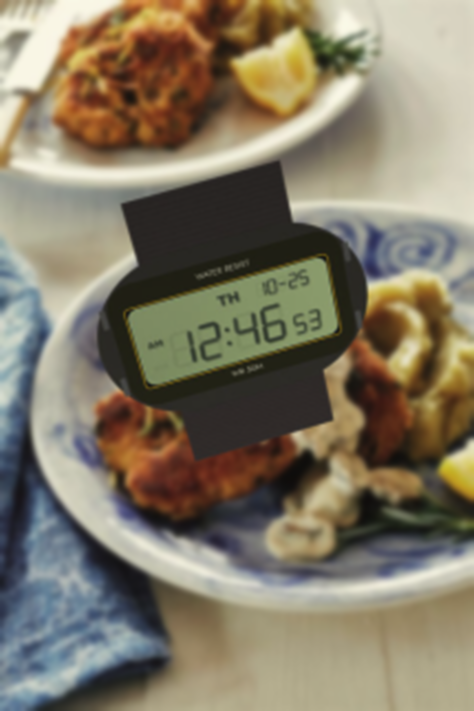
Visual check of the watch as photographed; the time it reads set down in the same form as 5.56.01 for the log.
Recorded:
12.46.53
